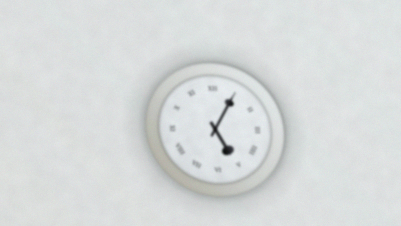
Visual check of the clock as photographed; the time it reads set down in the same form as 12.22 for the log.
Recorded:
5.05
